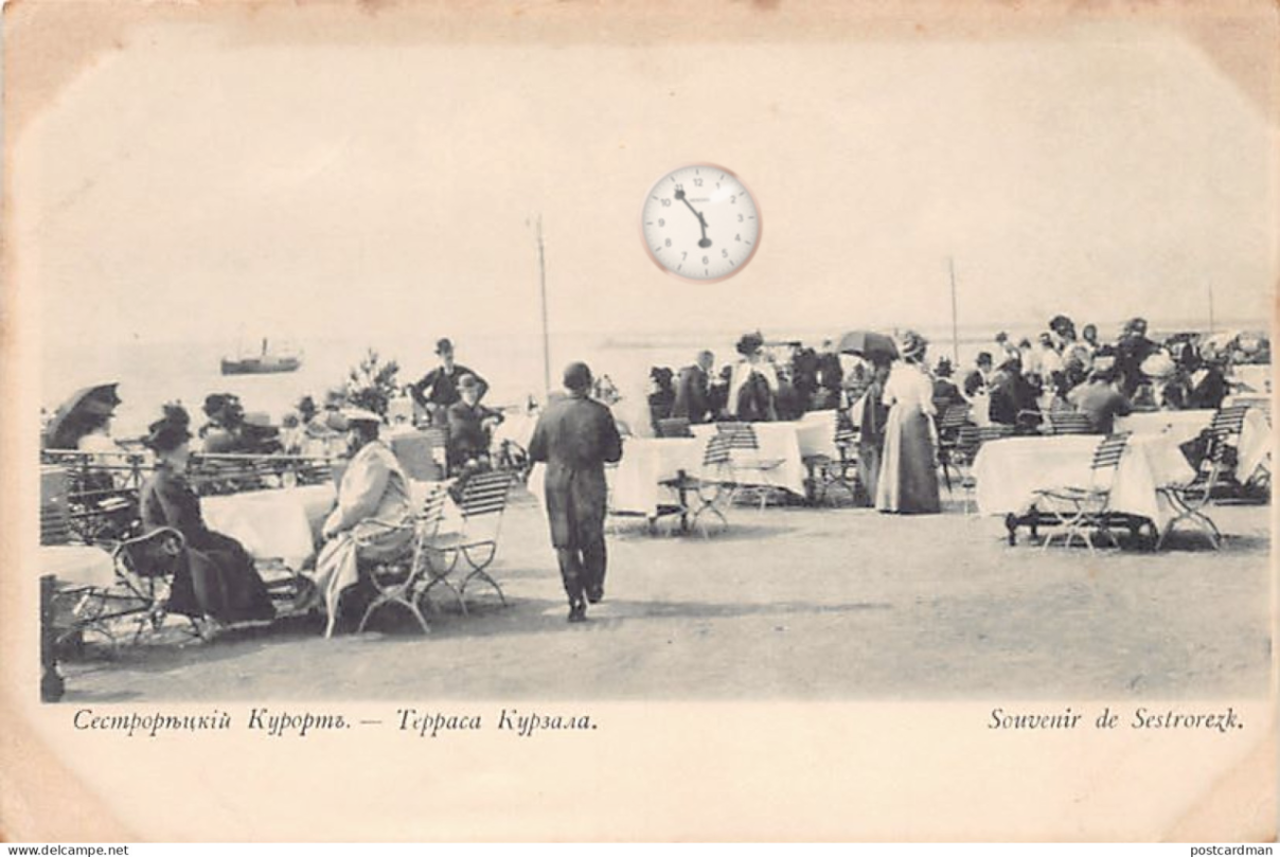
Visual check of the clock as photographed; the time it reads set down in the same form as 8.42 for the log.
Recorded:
5.54
